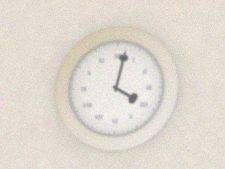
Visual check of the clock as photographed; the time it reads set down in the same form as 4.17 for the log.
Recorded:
4.02
